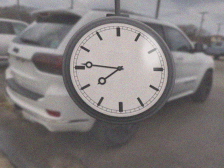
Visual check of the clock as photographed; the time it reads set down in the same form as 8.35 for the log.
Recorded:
7.46
